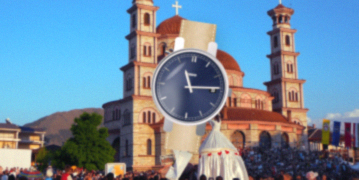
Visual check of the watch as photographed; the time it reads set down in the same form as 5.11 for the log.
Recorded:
11.14
